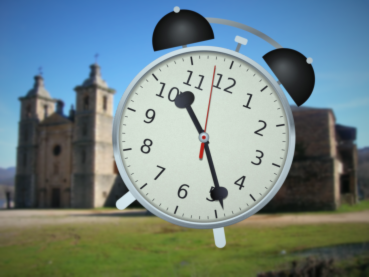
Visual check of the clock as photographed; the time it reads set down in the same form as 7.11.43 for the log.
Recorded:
10.23.58
